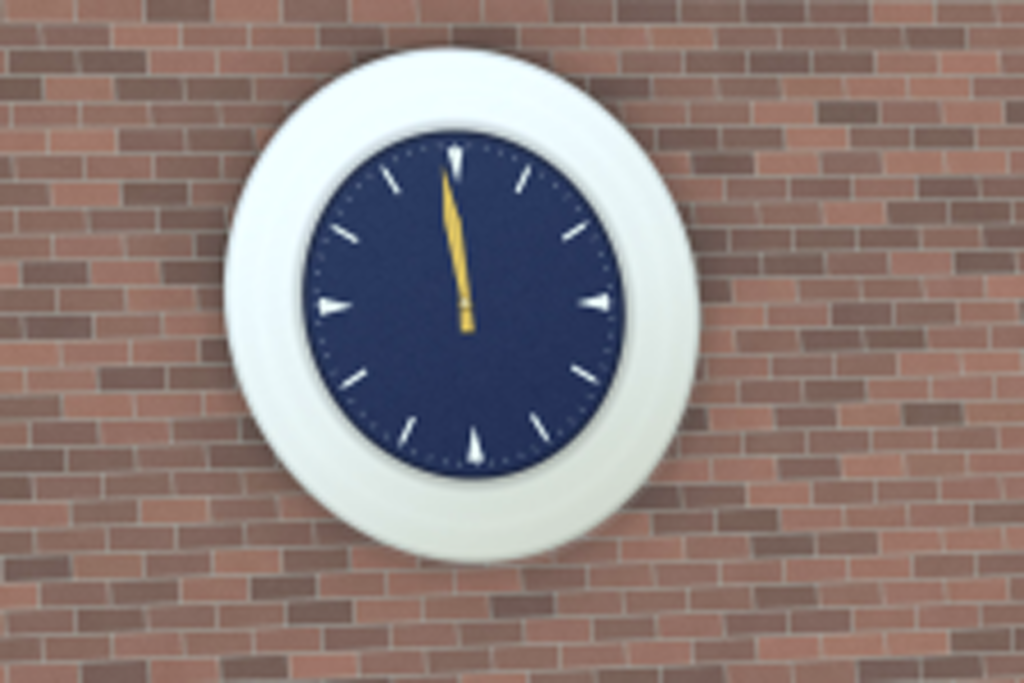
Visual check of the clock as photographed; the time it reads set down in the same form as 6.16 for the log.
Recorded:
11.59
